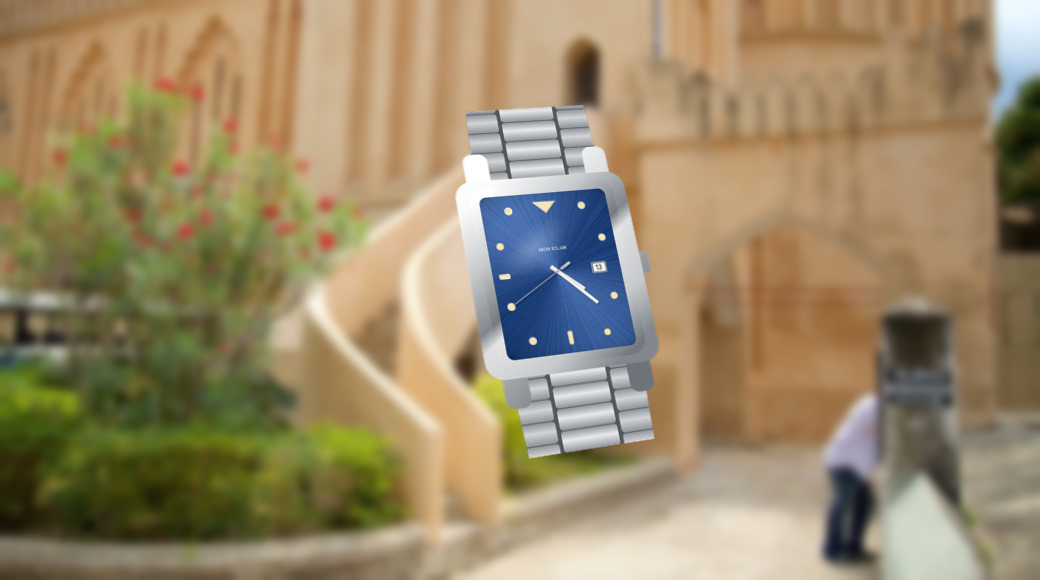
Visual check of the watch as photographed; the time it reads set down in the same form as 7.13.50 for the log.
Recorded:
4.22.40
